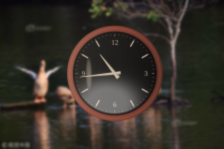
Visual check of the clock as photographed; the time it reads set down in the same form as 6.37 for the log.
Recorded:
10.44
